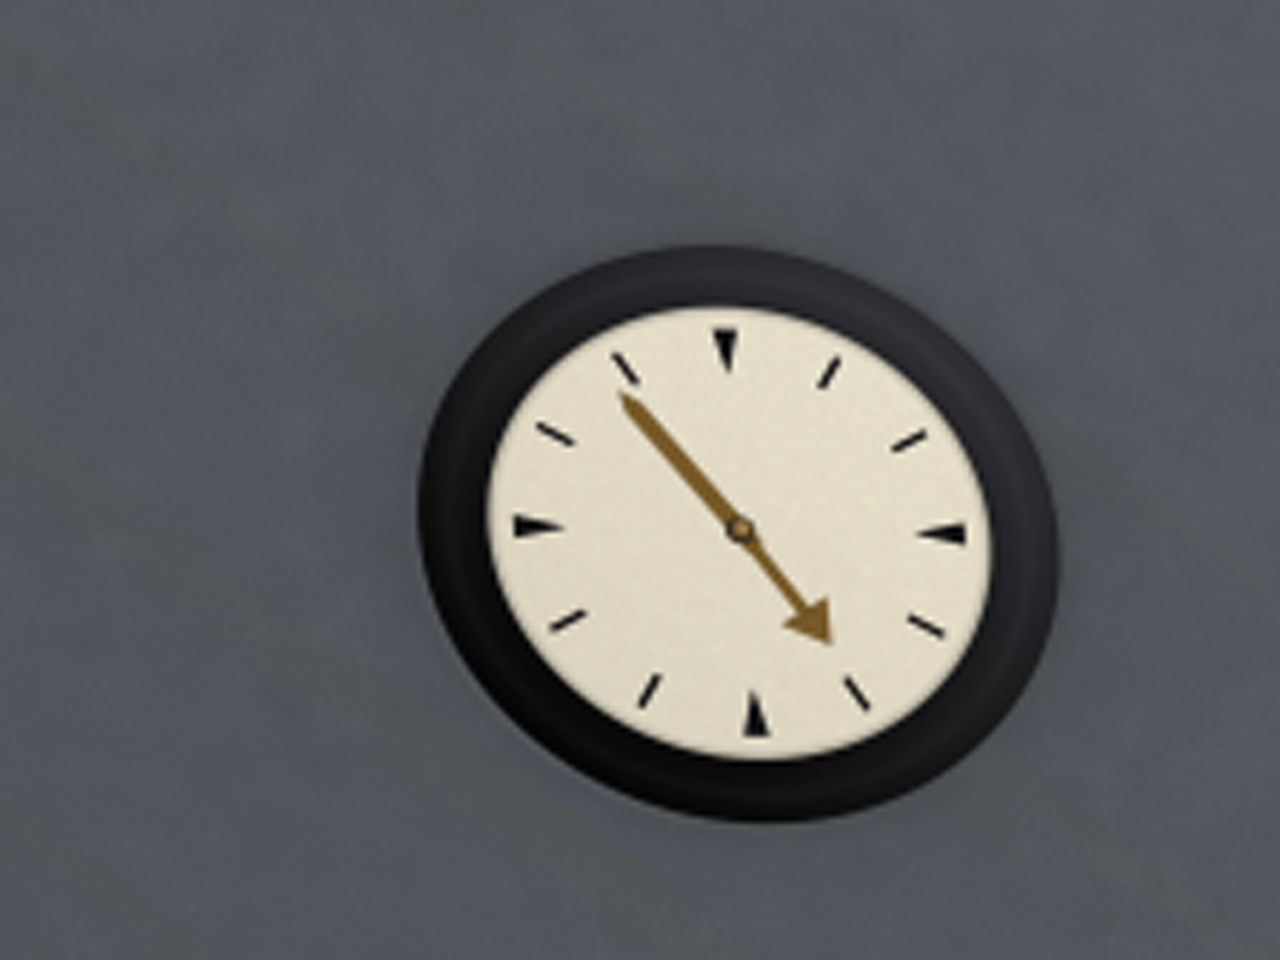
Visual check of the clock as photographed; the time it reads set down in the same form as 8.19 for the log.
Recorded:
4.54
